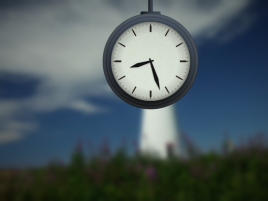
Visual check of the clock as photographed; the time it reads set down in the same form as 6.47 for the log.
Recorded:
8.27
